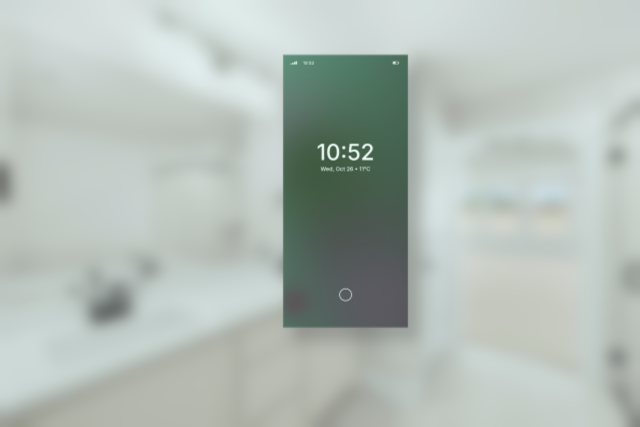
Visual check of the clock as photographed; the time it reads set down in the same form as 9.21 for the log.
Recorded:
10.52
